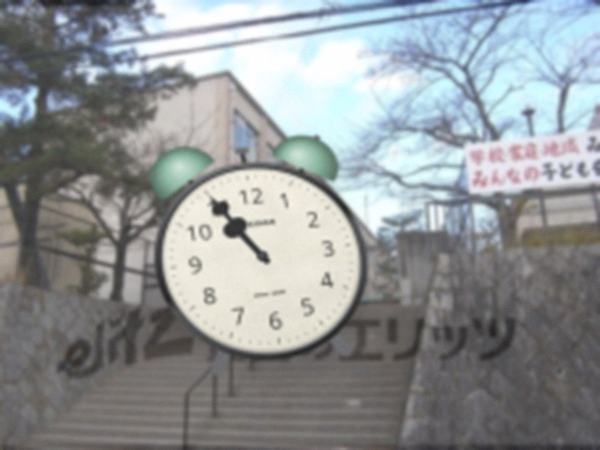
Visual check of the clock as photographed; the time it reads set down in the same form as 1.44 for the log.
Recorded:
10.55
